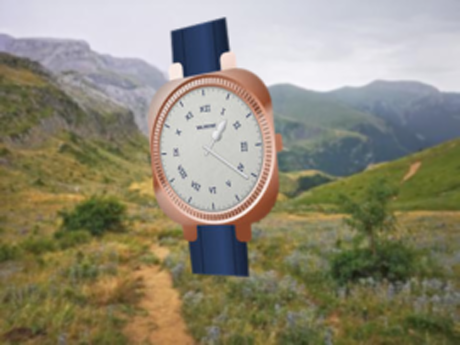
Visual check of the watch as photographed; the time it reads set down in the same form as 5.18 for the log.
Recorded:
1.21
